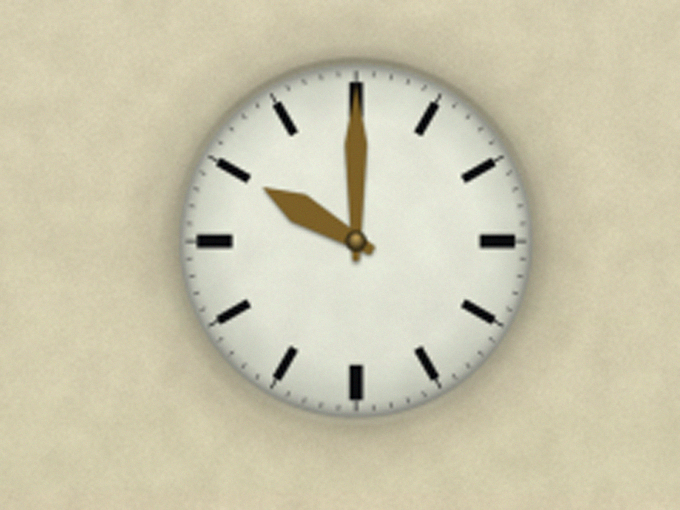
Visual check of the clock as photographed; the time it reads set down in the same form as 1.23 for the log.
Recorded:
10.00
